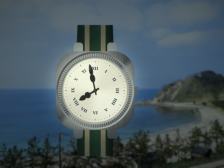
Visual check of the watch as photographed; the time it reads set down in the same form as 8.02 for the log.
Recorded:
7.58
